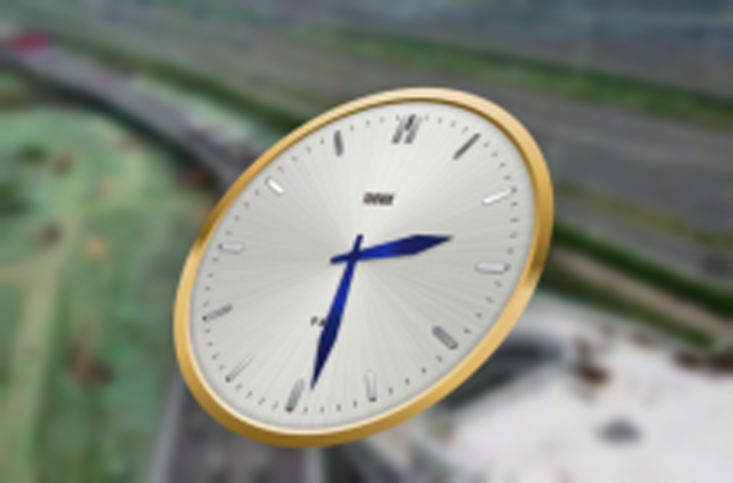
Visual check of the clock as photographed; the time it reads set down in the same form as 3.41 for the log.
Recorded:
2.29
